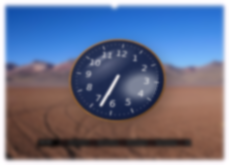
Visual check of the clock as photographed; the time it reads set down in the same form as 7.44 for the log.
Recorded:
6.33
